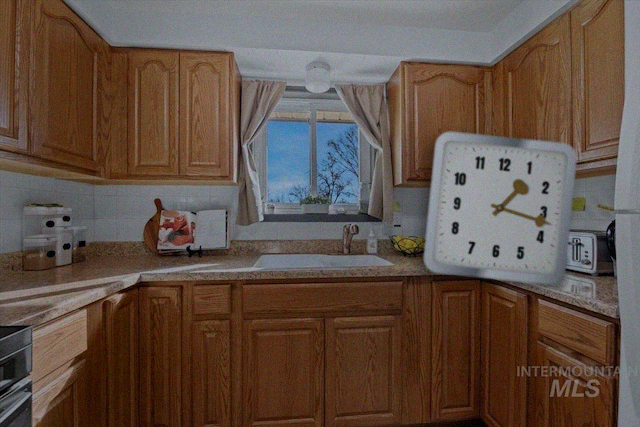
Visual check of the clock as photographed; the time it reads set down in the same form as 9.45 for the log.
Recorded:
1.17
